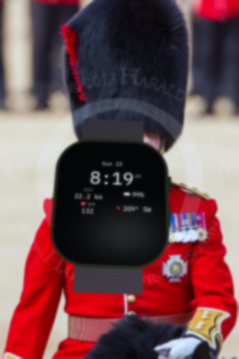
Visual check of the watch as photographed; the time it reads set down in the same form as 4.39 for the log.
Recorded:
8.19
